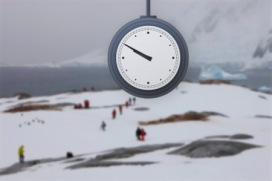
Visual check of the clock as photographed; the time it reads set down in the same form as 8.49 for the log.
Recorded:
9.50
